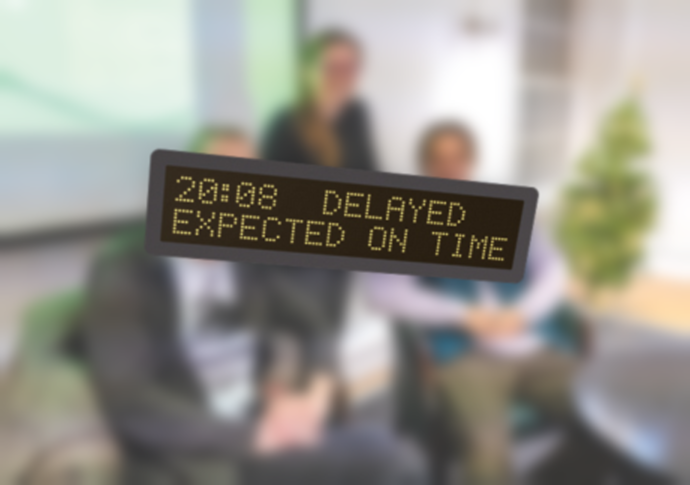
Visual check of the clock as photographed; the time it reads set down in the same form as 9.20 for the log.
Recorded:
20.08
